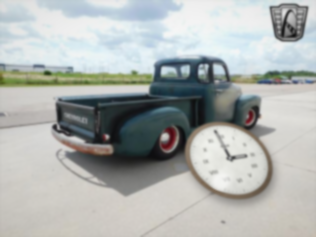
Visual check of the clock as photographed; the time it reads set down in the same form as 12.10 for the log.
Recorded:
2.59
